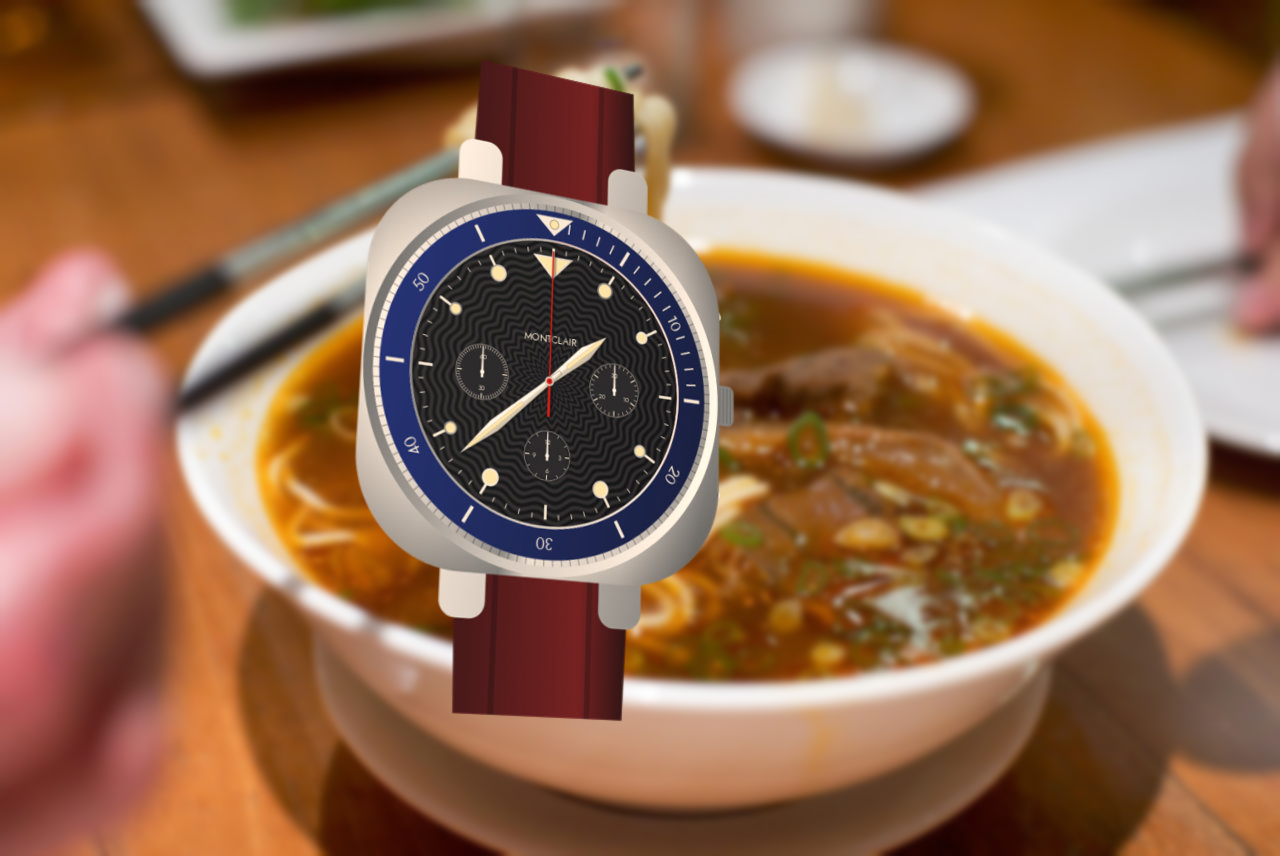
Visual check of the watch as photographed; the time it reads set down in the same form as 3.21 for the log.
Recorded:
1.38
